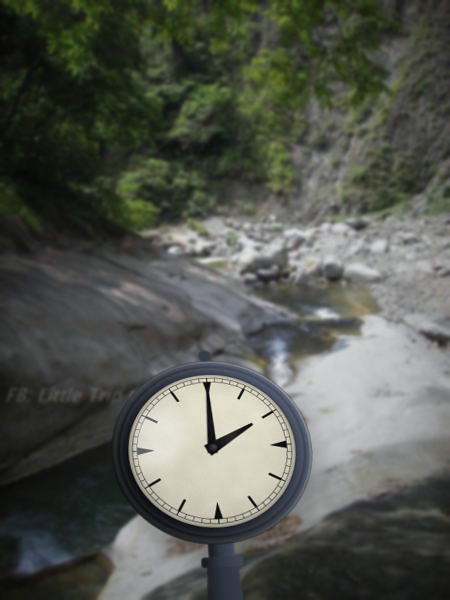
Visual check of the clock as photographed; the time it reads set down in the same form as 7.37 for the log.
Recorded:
2.00
